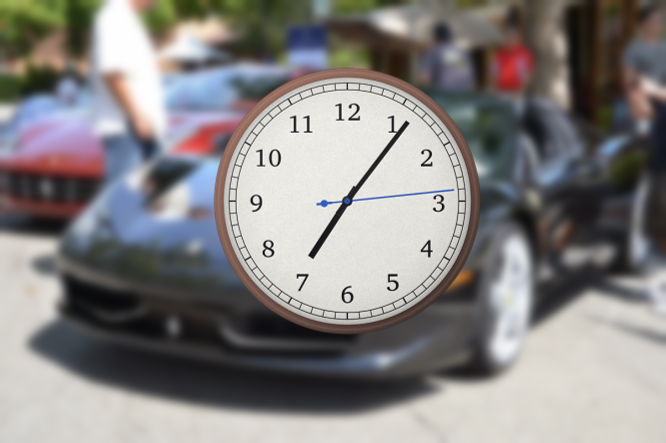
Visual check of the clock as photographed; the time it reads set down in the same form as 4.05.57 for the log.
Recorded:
7.06.14
